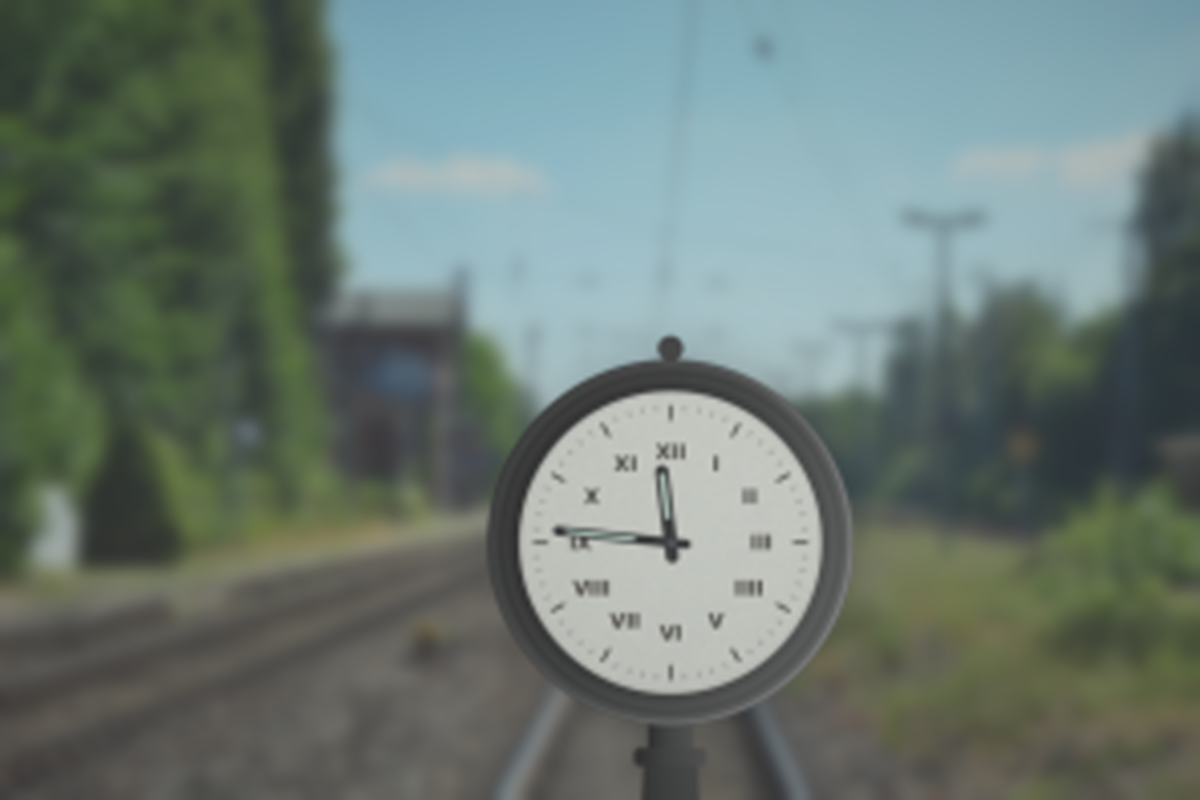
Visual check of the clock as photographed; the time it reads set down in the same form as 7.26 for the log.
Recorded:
11.46
